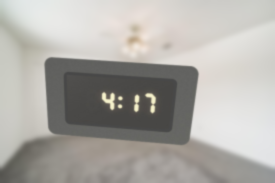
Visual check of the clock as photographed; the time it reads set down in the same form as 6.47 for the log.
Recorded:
4.17
